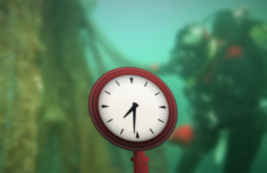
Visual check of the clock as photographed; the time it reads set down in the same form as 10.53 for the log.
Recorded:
7.31
